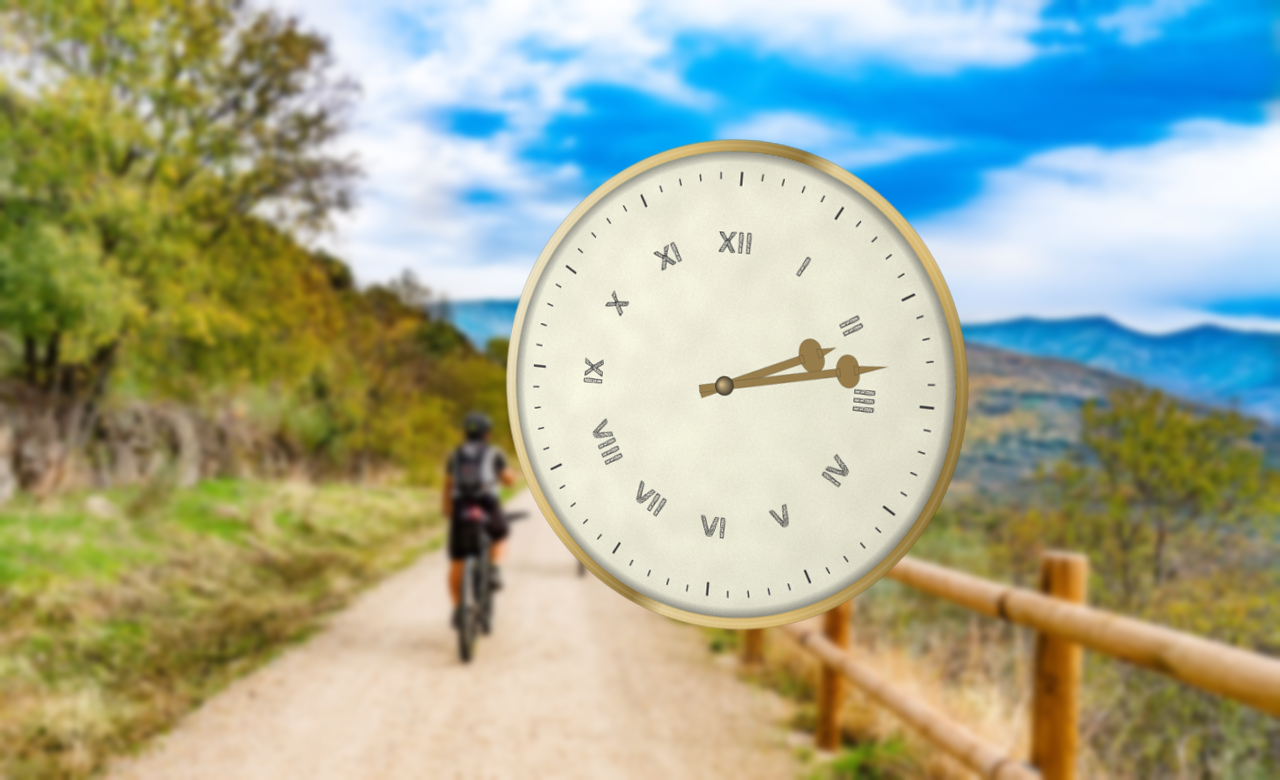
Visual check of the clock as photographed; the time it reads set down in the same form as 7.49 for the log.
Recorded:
2.13
